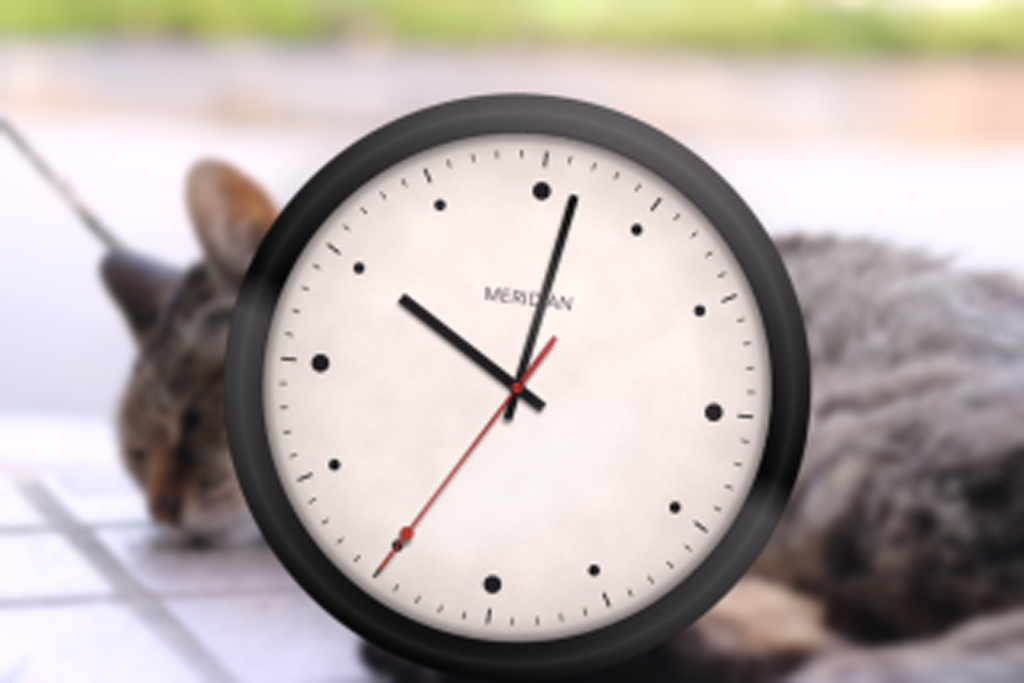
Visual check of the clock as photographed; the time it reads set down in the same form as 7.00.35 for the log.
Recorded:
10.01.35
